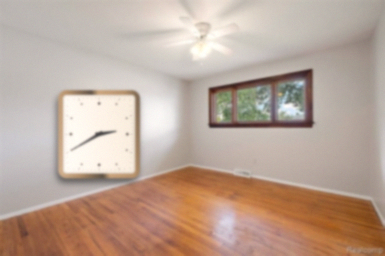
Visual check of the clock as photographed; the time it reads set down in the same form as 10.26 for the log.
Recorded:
2.40
